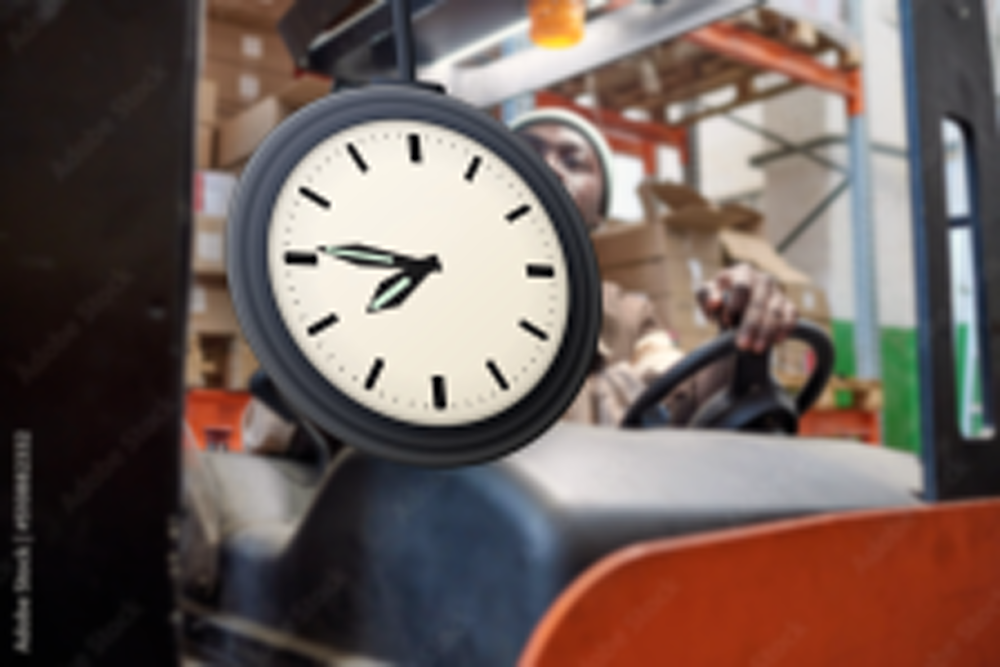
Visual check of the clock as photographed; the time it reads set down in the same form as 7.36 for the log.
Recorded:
7.46
